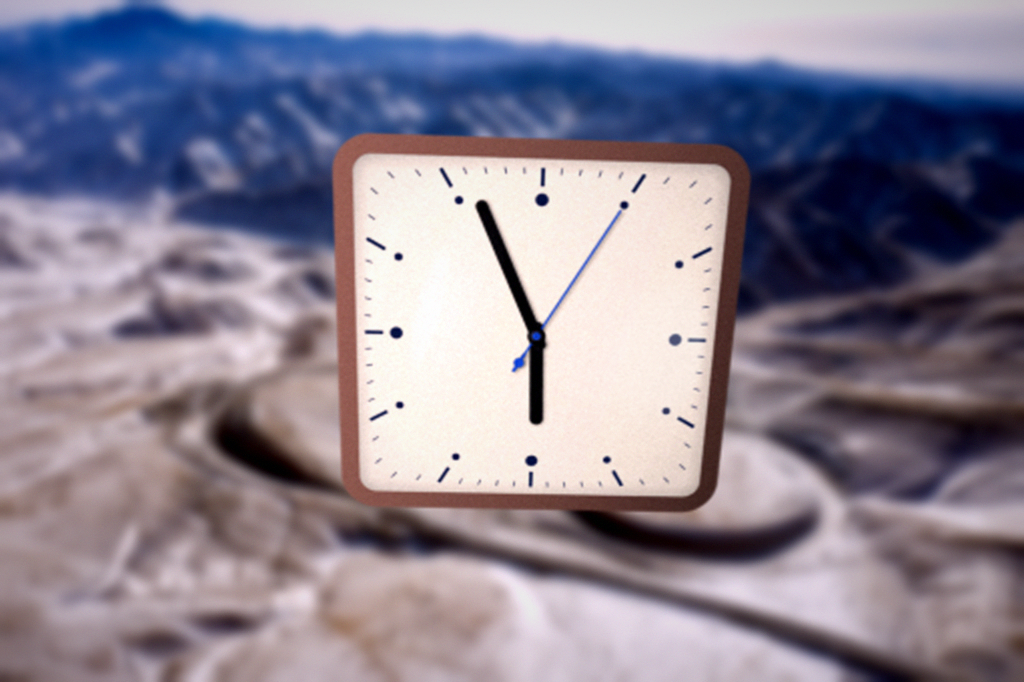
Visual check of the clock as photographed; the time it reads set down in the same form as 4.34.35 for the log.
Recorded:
5.56.05
